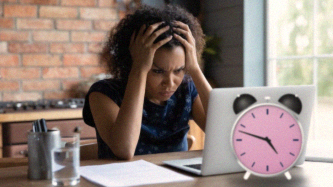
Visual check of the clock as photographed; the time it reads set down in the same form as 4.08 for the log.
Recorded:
4.48
